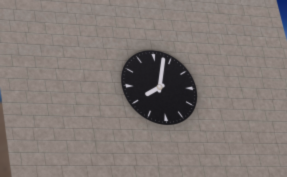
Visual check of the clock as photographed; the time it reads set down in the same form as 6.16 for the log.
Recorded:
8.03
